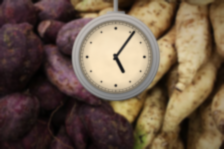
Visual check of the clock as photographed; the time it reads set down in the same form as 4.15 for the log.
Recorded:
5.06
